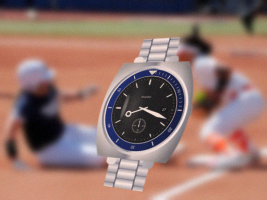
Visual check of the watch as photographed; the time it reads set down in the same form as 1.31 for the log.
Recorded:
8.18
